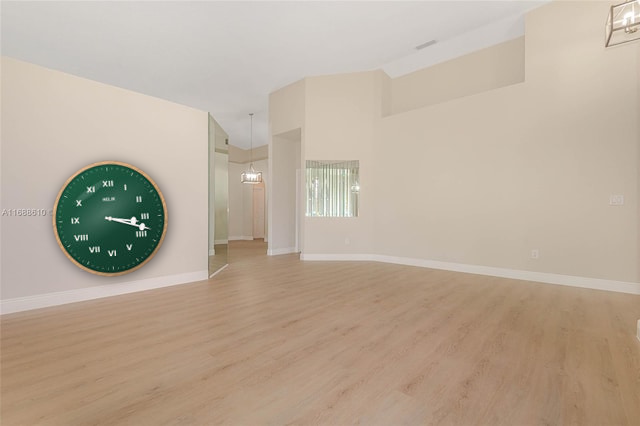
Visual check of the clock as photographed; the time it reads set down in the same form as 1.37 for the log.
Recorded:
3.18
